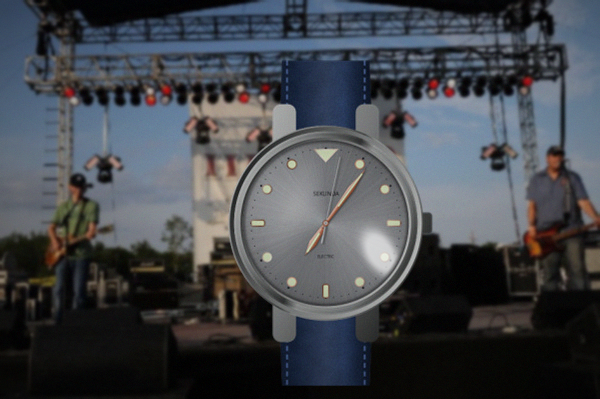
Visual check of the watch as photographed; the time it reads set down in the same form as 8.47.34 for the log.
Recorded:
7.06.02
